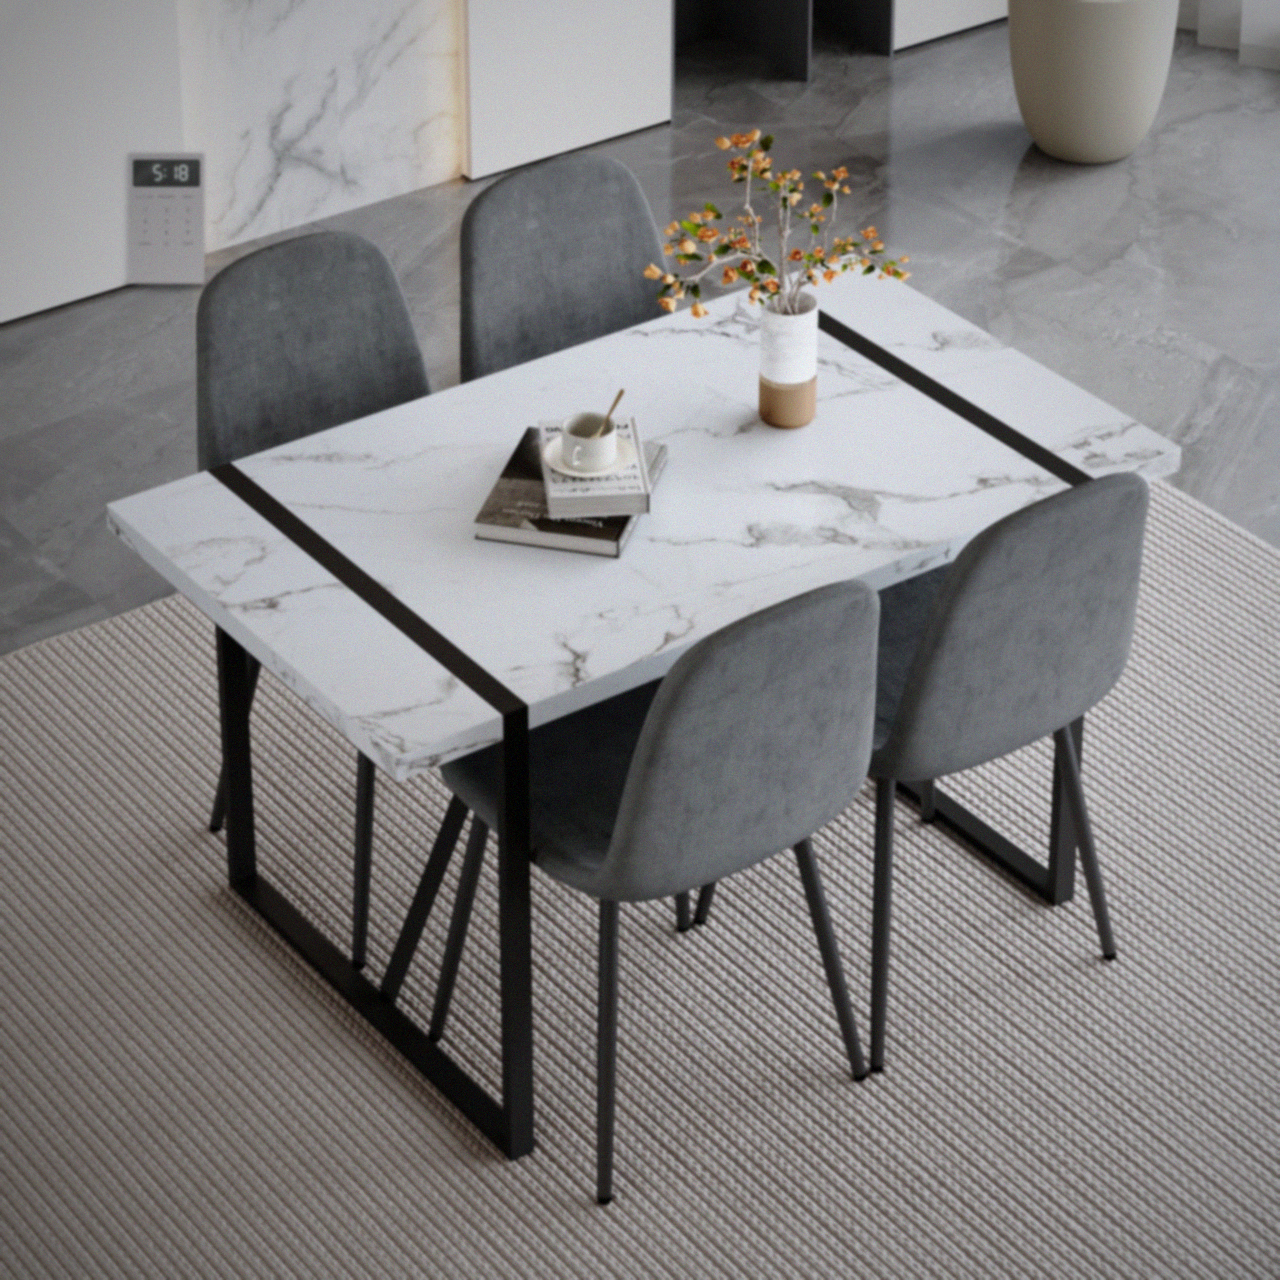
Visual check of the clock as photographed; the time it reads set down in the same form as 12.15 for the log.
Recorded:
5.18
